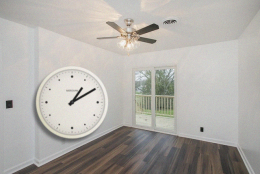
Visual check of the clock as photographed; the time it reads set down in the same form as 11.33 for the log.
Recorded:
1.10
